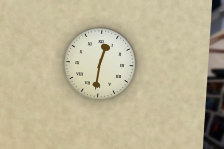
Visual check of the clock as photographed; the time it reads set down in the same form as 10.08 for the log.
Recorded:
12.31
